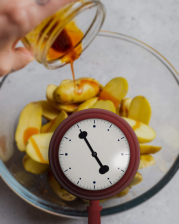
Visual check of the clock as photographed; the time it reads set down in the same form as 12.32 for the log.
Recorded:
4.55
